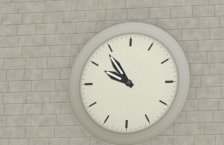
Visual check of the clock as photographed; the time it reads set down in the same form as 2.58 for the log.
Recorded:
9.54
